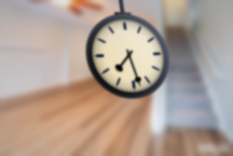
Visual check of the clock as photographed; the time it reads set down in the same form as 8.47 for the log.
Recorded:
7.28
